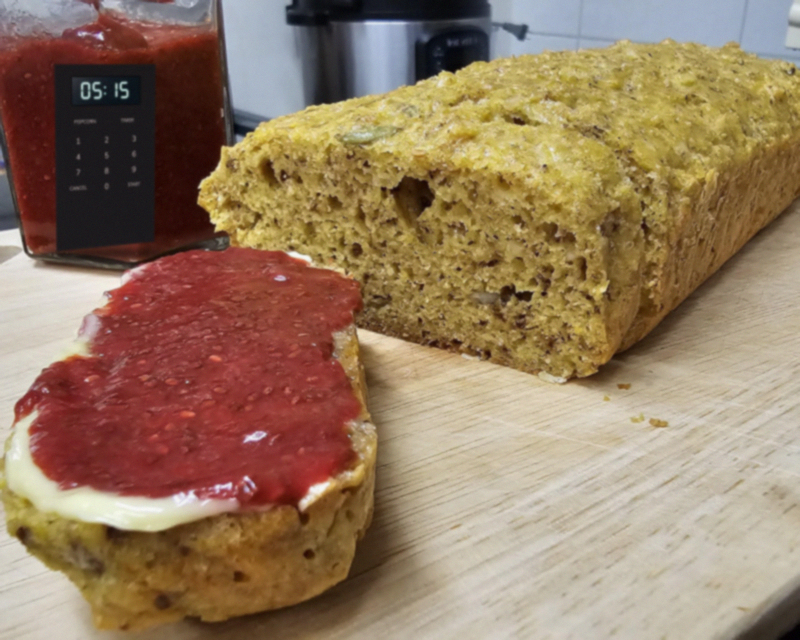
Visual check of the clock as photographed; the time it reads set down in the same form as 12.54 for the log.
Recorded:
5.15
